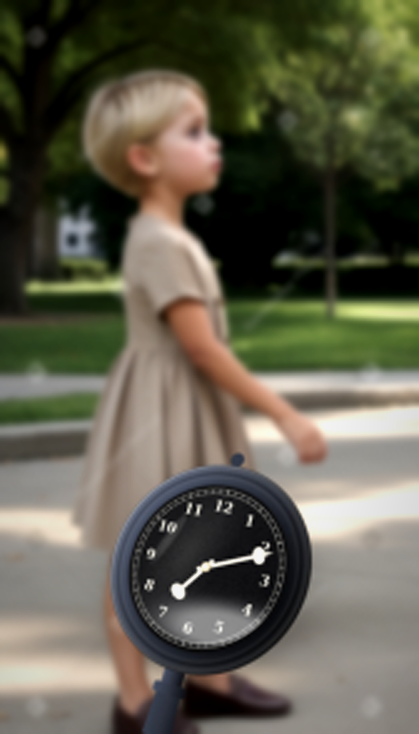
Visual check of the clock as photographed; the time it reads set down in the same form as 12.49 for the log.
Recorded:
7.11
